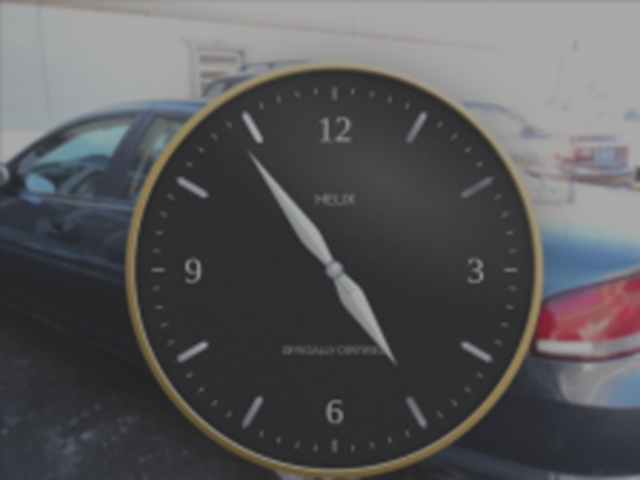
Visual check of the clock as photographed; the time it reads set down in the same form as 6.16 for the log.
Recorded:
4.54
